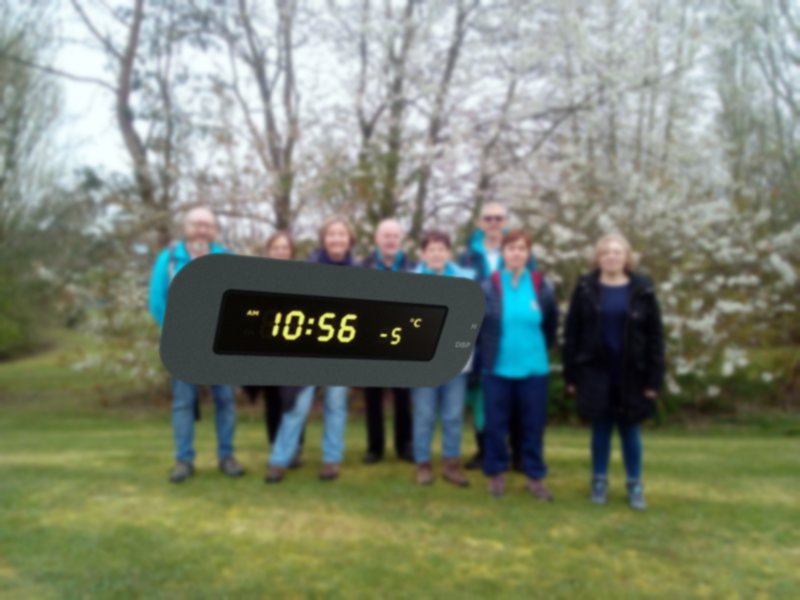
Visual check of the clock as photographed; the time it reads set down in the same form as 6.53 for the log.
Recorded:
10.56
